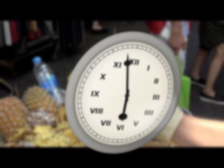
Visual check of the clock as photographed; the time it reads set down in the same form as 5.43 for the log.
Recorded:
5.58
